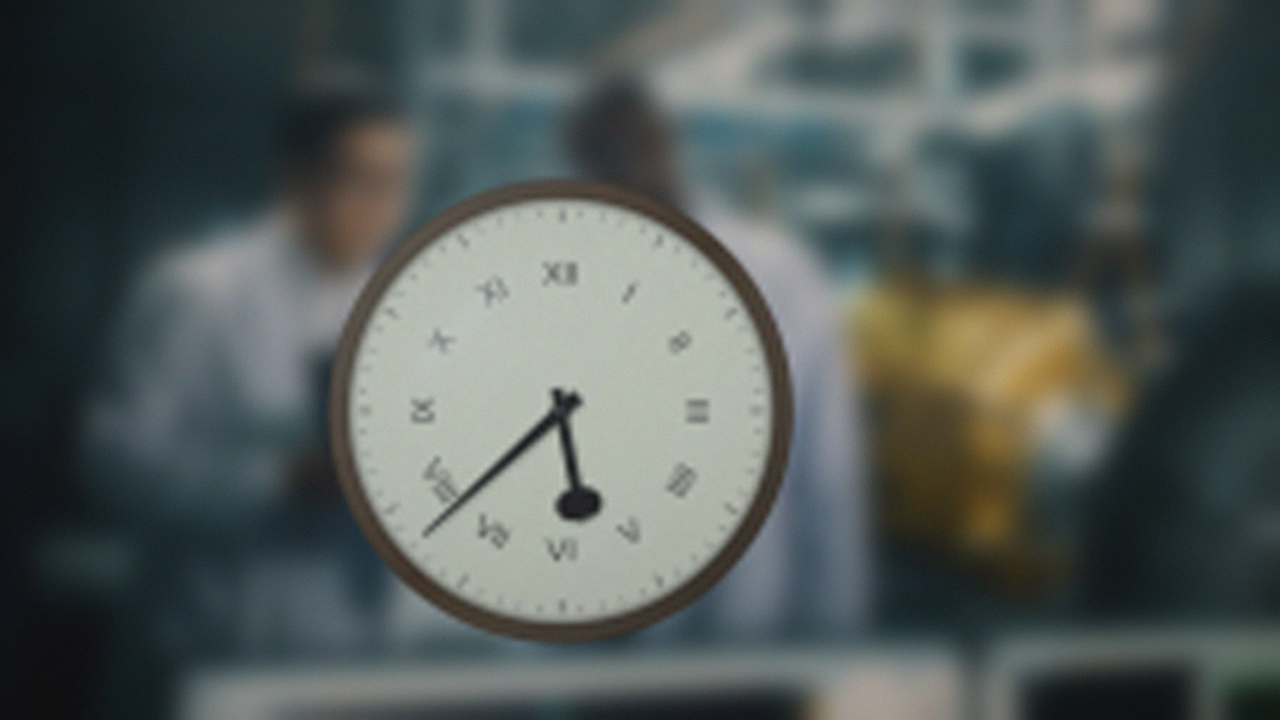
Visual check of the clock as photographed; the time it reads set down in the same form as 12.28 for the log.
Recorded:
5.38
